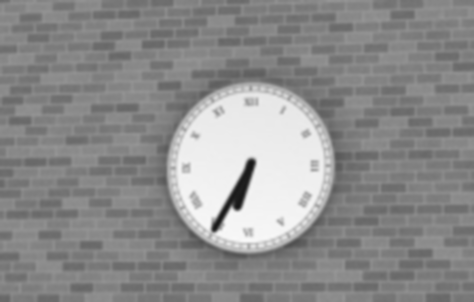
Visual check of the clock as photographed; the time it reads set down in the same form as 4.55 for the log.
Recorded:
6.35
